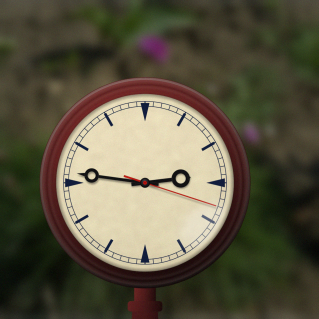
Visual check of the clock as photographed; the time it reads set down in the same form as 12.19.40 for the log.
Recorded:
2.46.18
